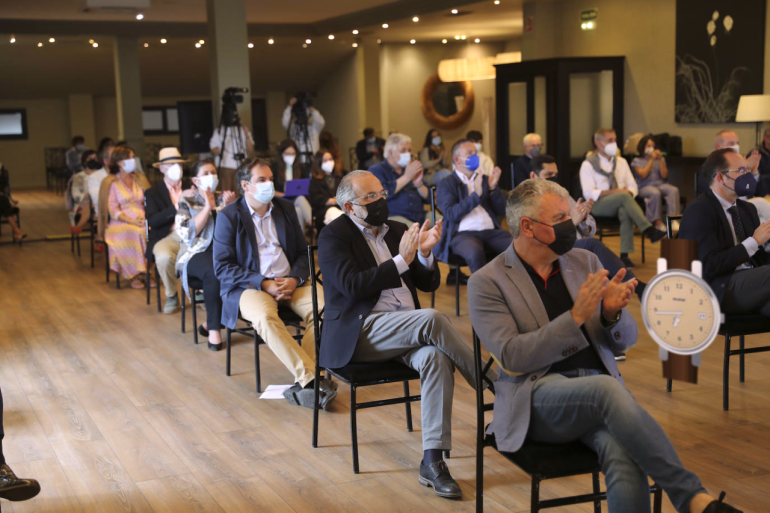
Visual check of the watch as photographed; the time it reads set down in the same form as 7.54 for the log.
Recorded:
6.44
